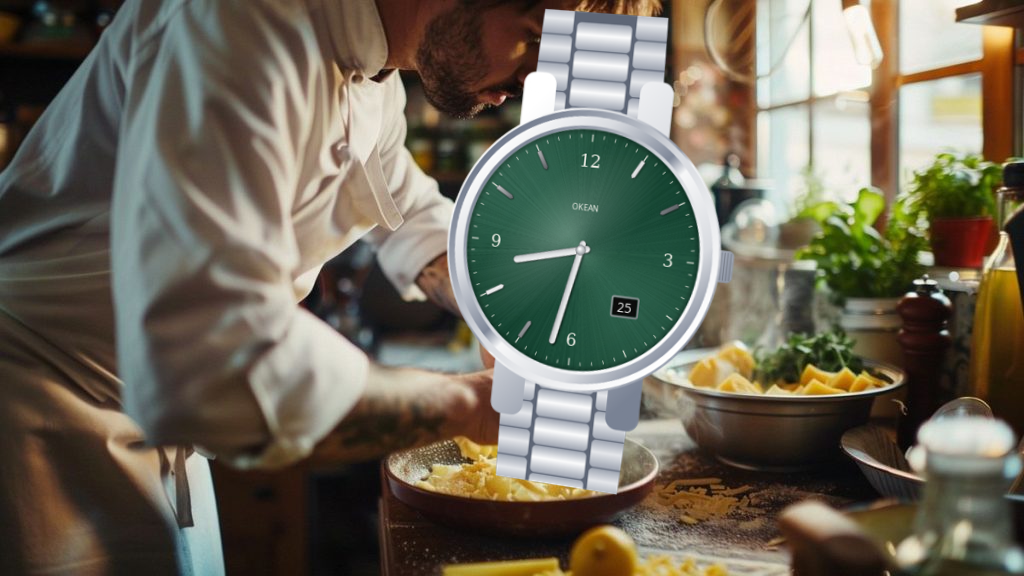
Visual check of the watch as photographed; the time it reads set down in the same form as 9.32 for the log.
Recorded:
8.32
